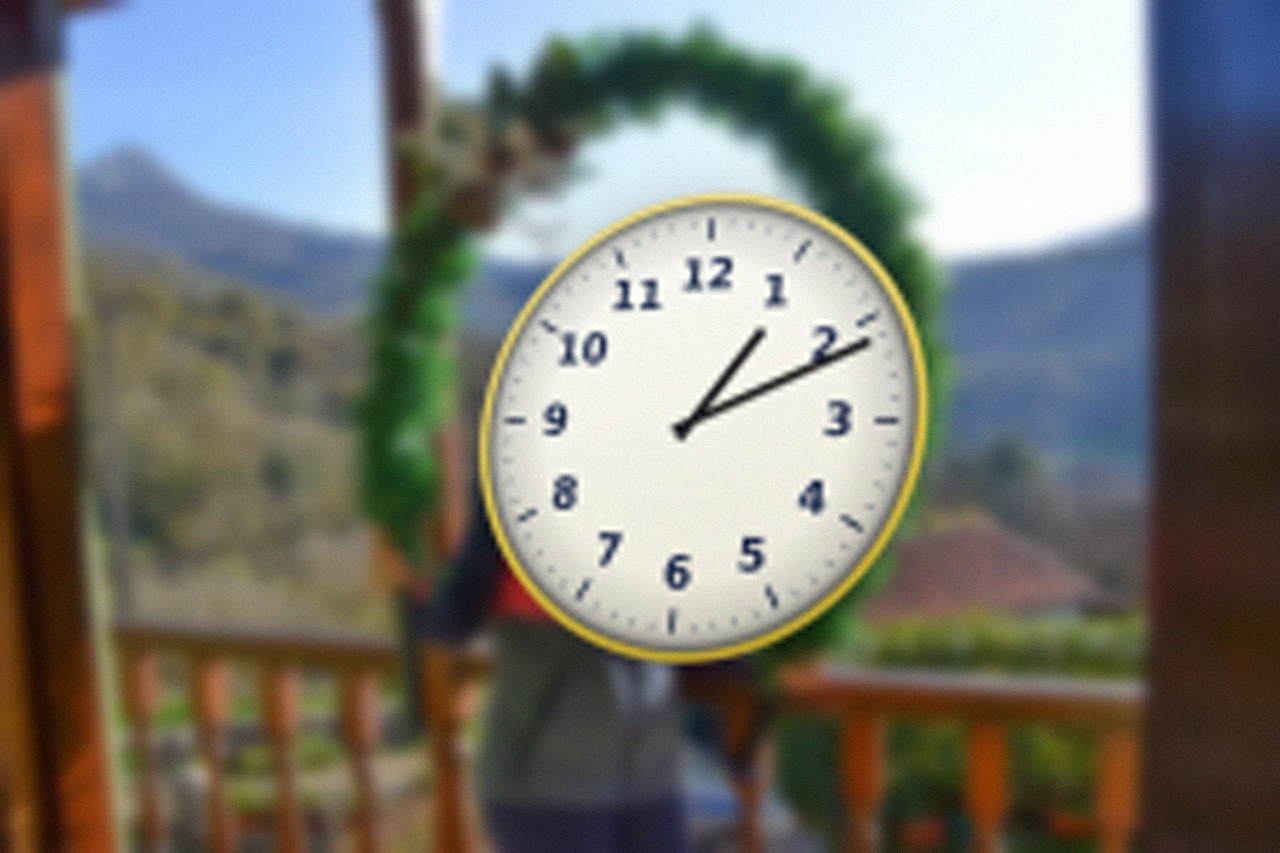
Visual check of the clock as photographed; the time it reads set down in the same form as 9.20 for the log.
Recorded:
1.11
